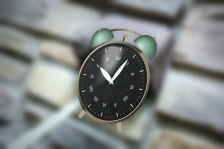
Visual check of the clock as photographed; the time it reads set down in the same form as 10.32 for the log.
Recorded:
10.04
